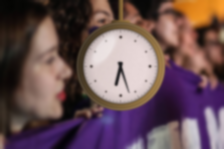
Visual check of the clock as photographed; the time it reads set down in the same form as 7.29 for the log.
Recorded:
6.27
